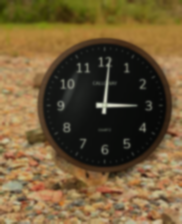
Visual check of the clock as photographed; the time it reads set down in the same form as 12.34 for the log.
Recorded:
3.01
